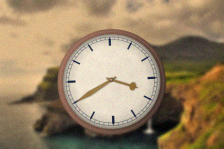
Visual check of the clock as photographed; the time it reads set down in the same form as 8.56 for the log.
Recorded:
3.40
